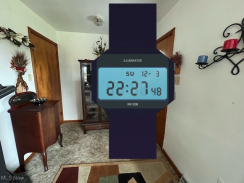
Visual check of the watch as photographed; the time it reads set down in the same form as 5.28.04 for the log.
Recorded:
22.27.48
